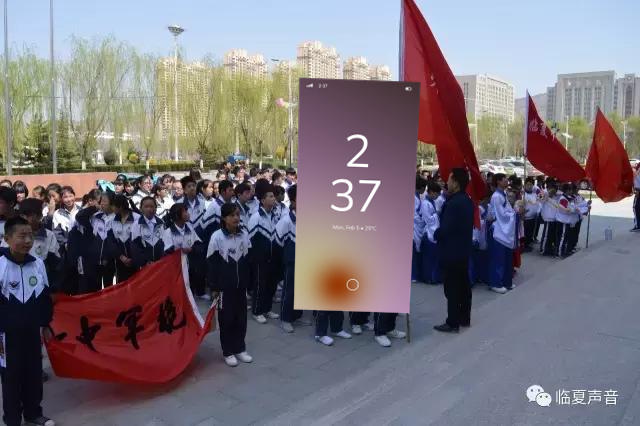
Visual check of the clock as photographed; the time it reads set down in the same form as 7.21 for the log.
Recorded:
2.37
